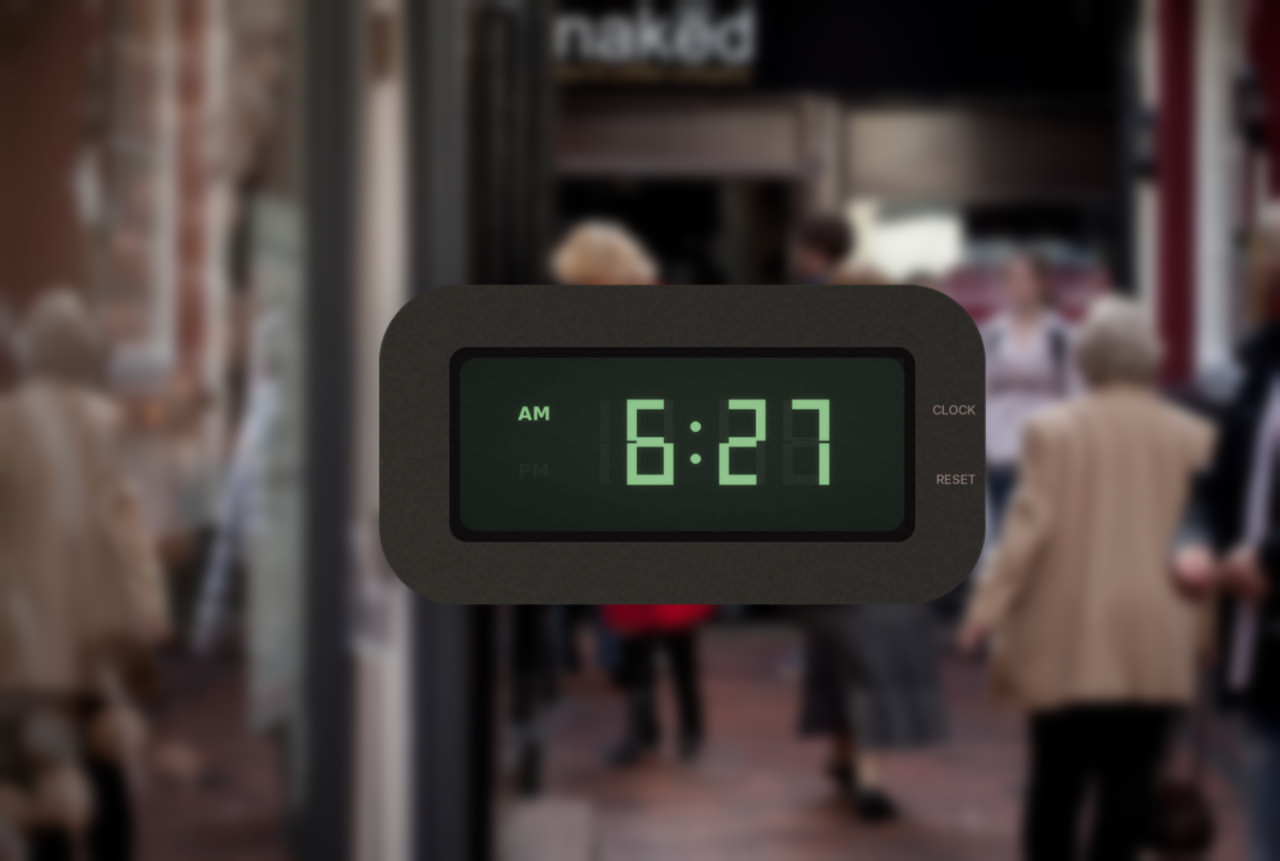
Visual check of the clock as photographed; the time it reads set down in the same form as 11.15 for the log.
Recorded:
6.27
